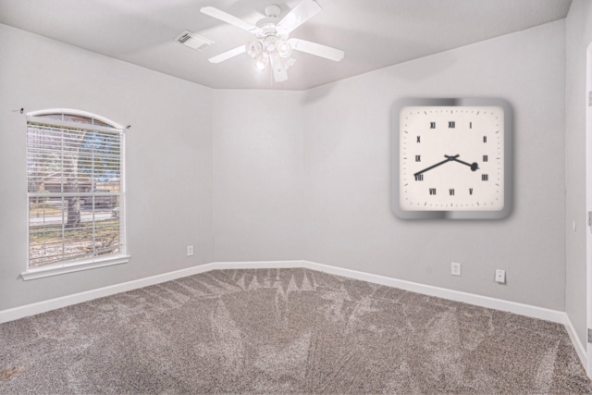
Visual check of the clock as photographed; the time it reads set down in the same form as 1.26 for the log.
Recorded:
3.41
